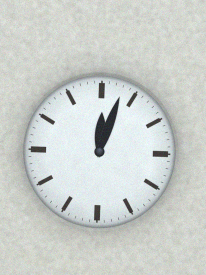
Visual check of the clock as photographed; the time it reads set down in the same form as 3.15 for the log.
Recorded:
12.03
